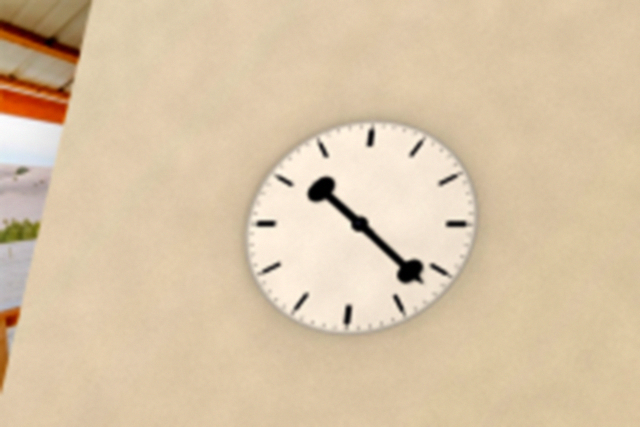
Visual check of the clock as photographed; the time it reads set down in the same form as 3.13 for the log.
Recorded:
10.22
